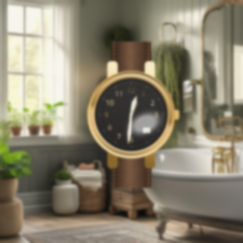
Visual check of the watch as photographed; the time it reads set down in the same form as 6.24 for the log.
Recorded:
12.31
